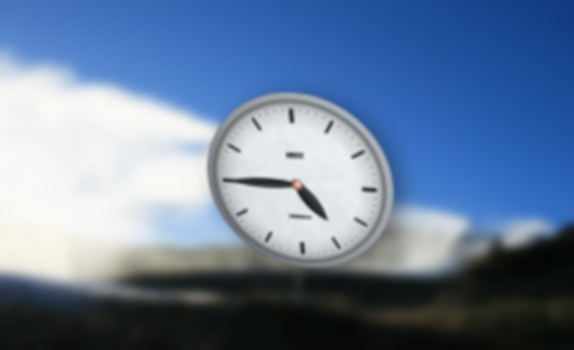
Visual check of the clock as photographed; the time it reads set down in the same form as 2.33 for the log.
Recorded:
4.45
